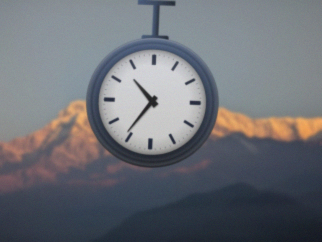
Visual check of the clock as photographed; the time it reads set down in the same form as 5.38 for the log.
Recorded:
10.36
